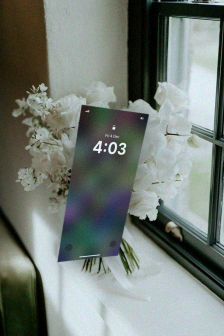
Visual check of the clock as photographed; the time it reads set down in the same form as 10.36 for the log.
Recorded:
4.03
